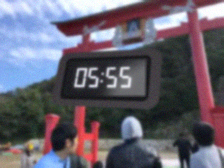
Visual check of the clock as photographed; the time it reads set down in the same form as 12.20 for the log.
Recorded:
5.55
